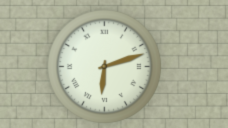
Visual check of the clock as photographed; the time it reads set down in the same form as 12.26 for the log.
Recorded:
6.12
